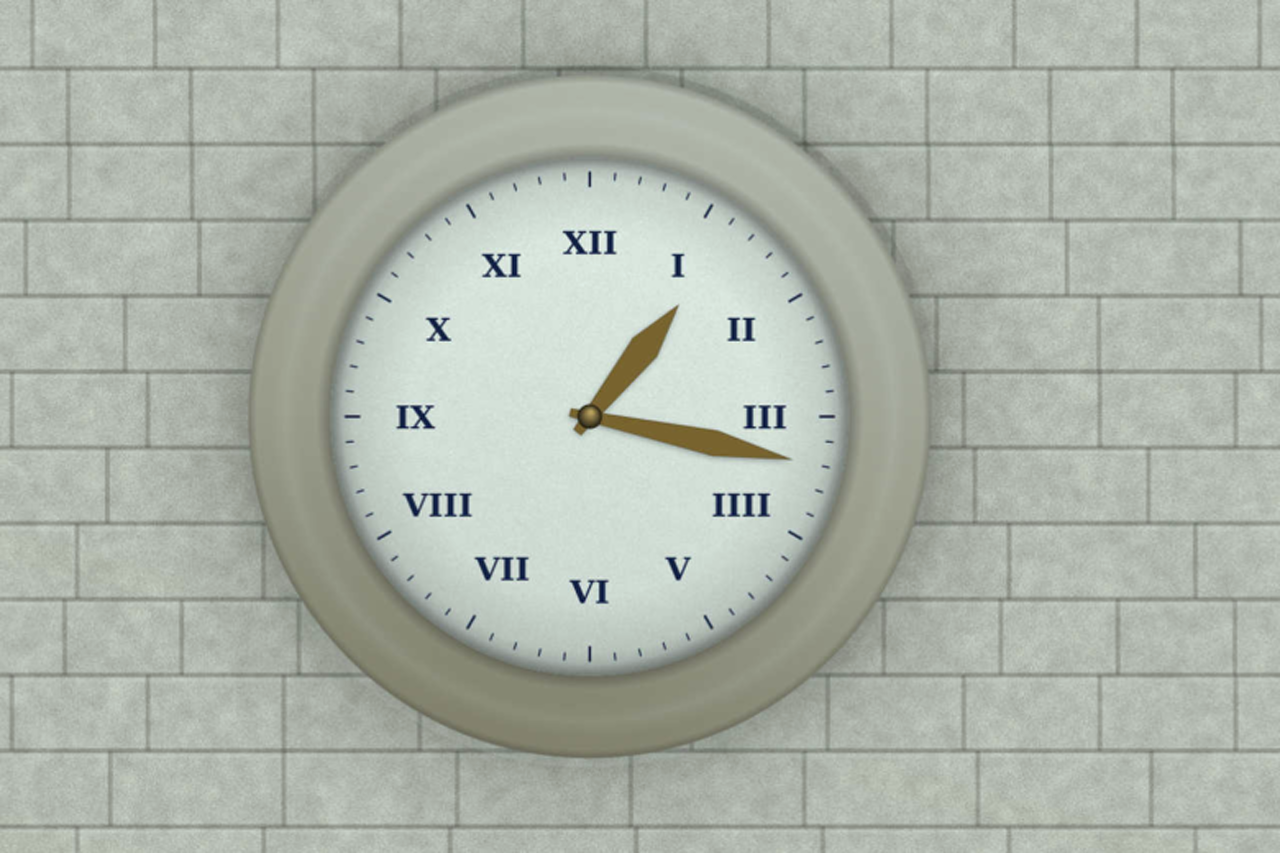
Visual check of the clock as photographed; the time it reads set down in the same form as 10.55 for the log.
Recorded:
1.17
